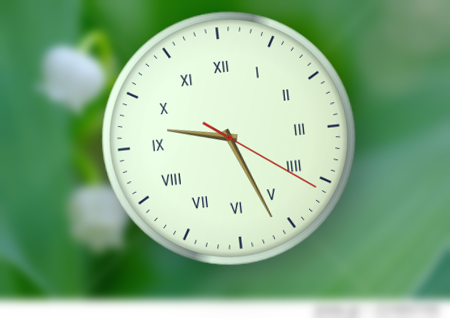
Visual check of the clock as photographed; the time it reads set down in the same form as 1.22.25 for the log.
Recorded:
9.26.21
